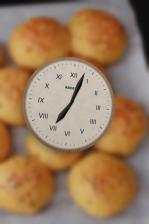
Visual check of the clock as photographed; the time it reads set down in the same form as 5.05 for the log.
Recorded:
7.03
